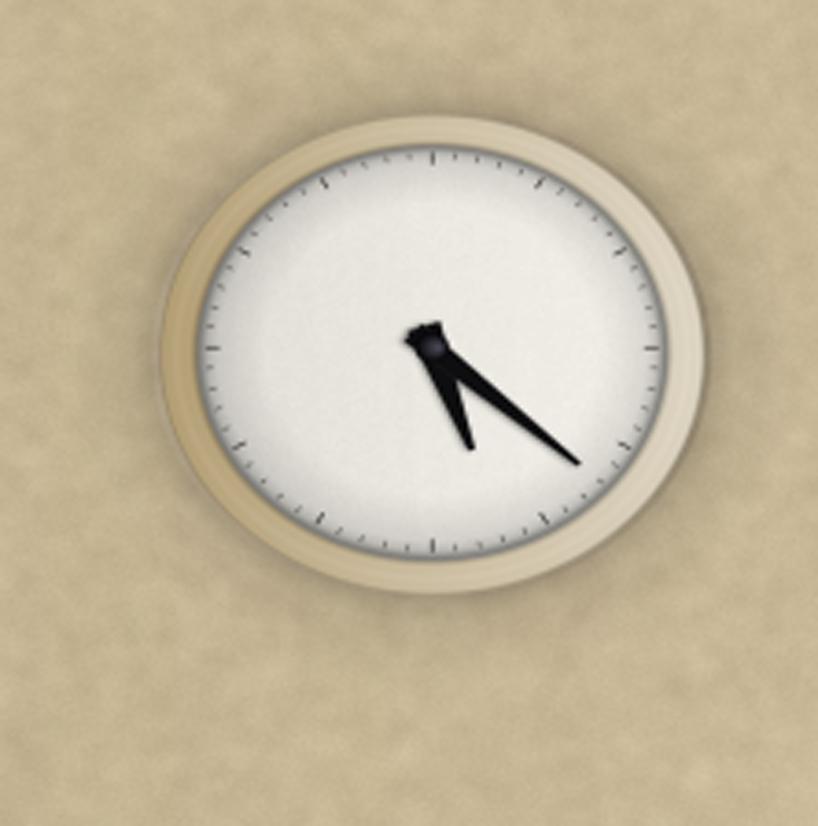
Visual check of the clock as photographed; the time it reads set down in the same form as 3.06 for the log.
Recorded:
5.22
